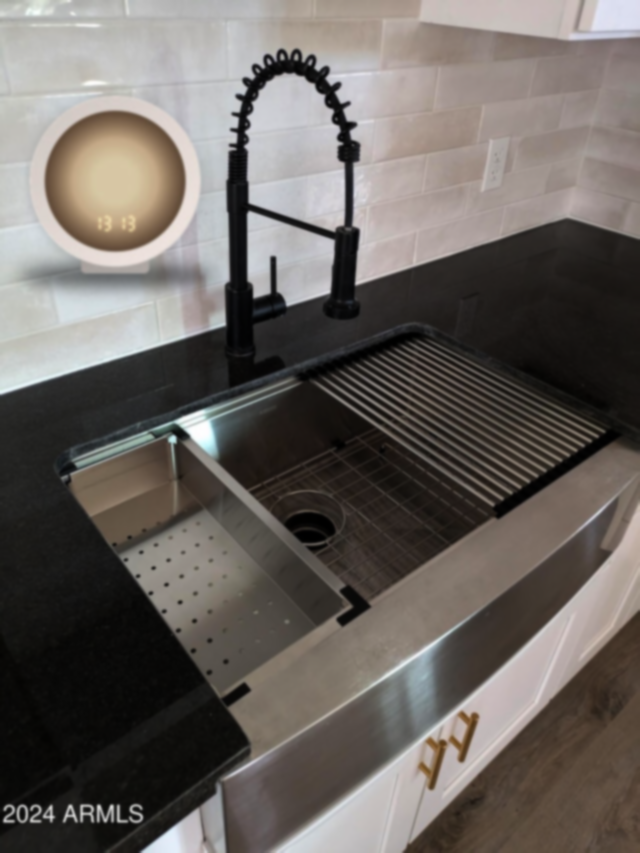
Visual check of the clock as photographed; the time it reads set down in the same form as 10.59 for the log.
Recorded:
13.13
